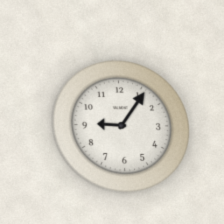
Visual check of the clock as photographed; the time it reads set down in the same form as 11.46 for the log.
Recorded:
9.06
